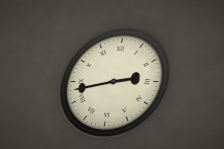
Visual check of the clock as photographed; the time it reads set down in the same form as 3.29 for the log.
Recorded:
2.43
